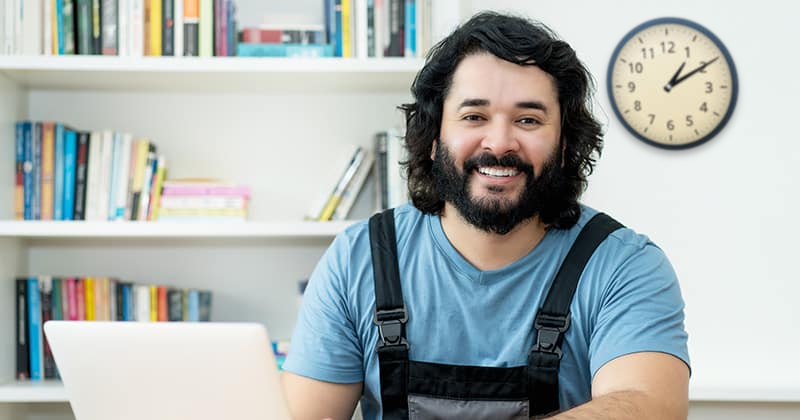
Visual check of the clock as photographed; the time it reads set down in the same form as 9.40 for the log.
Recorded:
1.10
